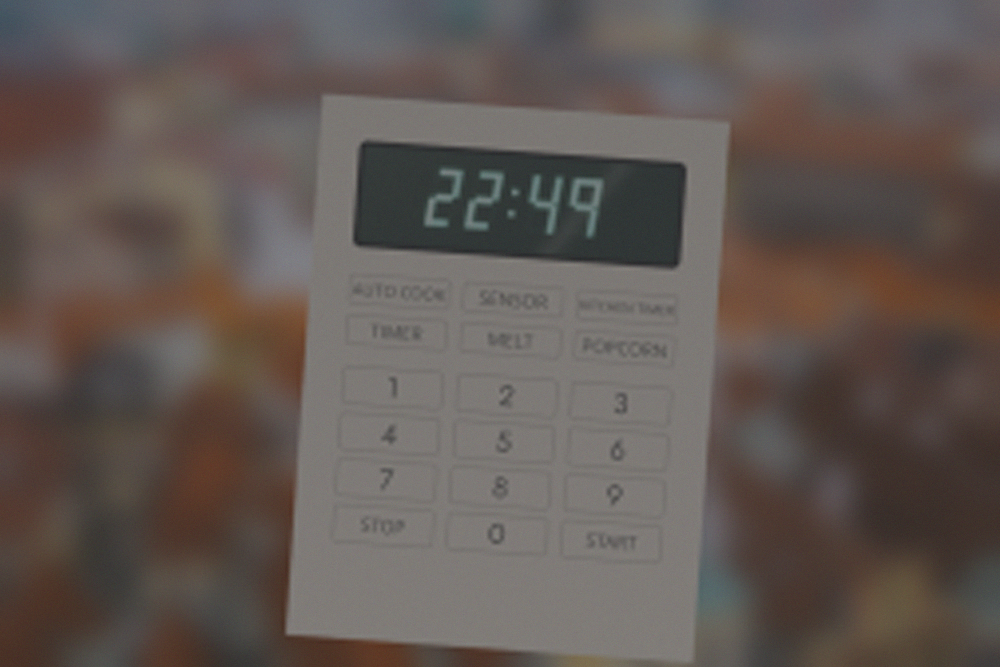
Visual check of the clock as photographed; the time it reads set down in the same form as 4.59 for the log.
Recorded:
22.49
